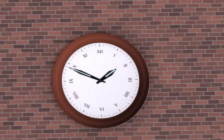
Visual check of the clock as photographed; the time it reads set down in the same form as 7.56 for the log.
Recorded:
1.49
